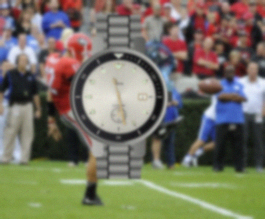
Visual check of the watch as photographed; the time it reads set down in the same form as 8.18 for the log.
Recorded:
11.28
